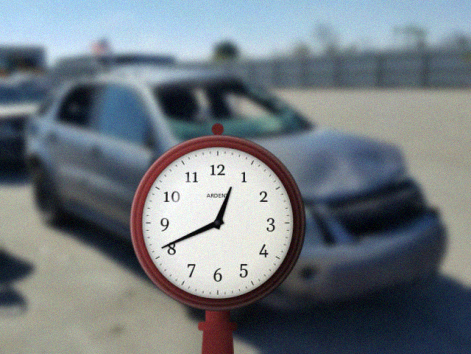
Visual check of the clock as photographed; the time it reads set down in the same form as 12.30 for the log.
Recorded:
12.41
